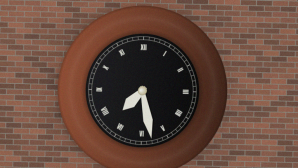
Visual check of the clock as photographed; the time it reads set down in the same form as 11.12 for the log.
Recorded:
7.28
